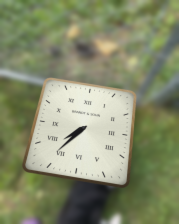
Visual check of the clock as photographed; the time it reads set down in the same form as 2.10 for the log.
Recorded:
7.36
